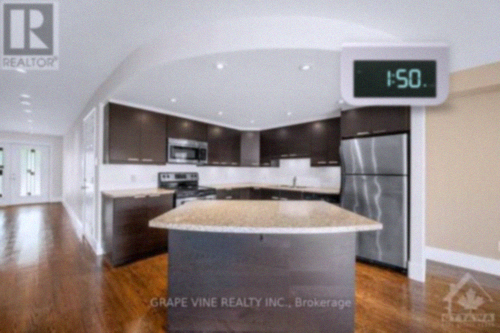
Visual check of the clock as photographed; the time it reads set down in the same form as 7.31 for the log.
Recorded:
1.50
